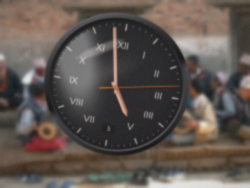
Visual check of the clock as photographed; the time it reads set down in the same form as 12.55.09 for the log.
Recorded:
4.58.13
